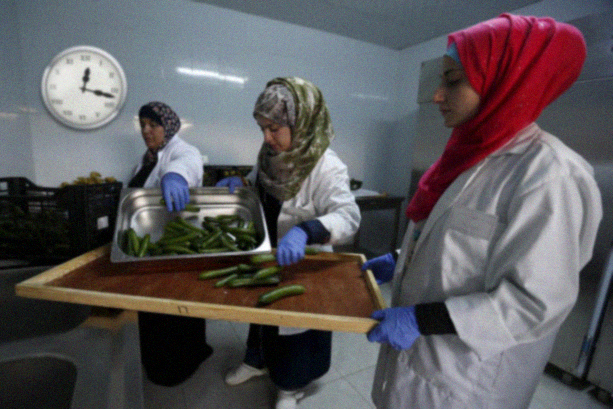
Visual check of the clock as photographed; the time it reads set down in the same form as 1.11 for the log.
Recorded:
12.17
